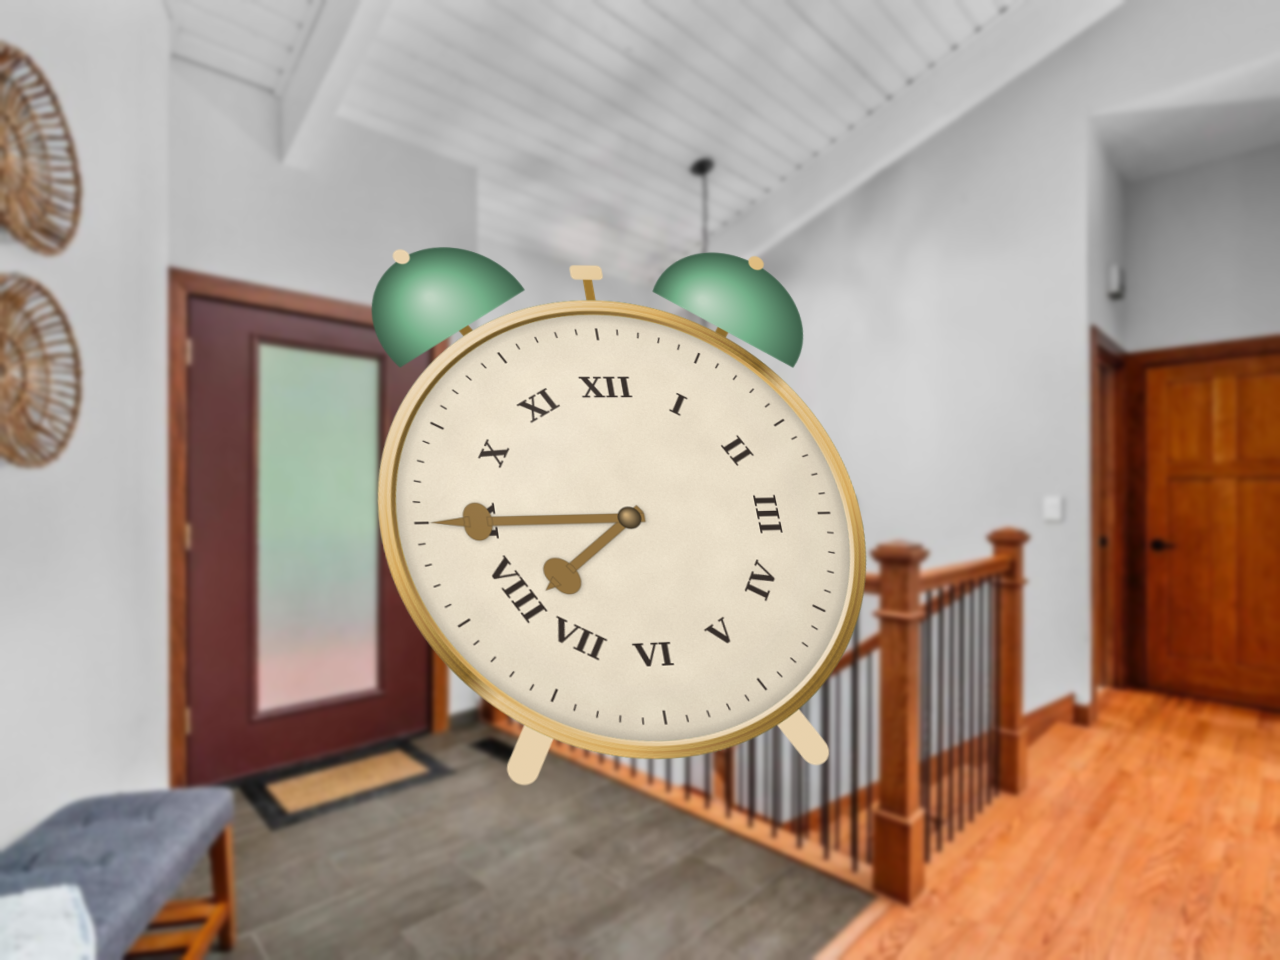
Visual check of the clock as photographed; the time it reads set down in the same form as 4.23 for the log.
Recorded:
7.45
